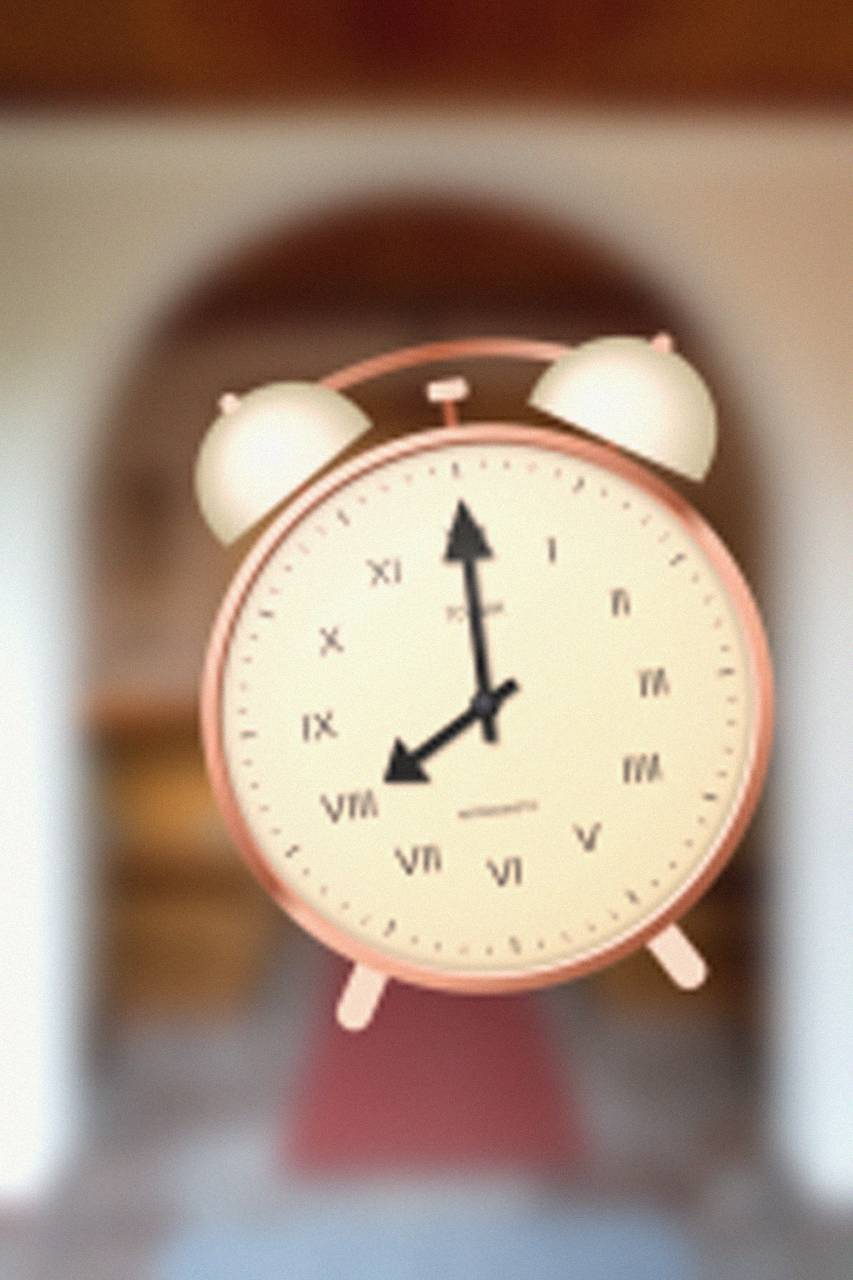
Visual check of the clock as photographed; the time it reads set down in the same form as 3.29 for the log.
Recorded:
8.00
